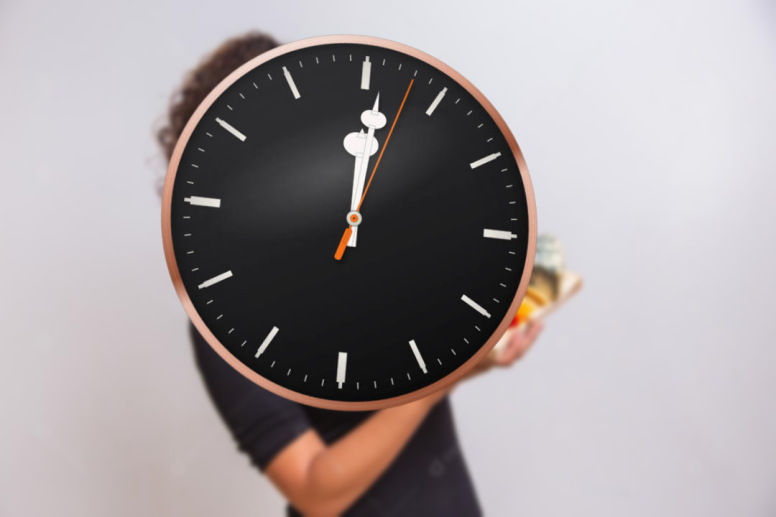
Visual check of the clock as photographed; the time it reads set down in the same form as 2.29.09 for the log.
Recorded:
12.01.03
